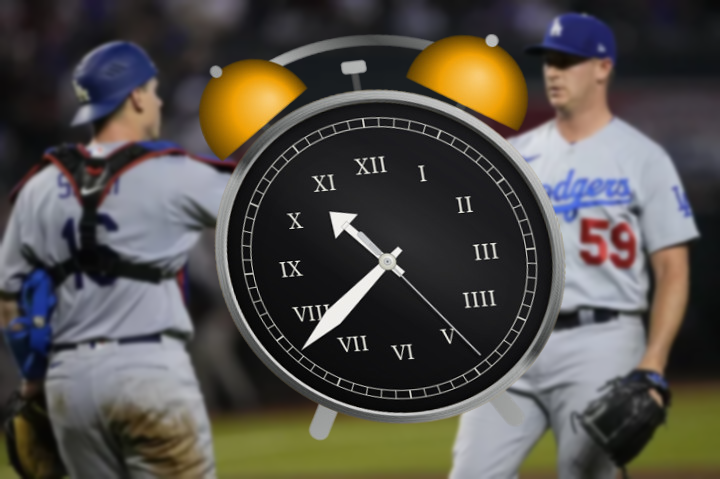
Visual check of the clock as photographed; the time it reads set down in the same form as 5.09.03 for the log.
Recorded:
10.38.24
